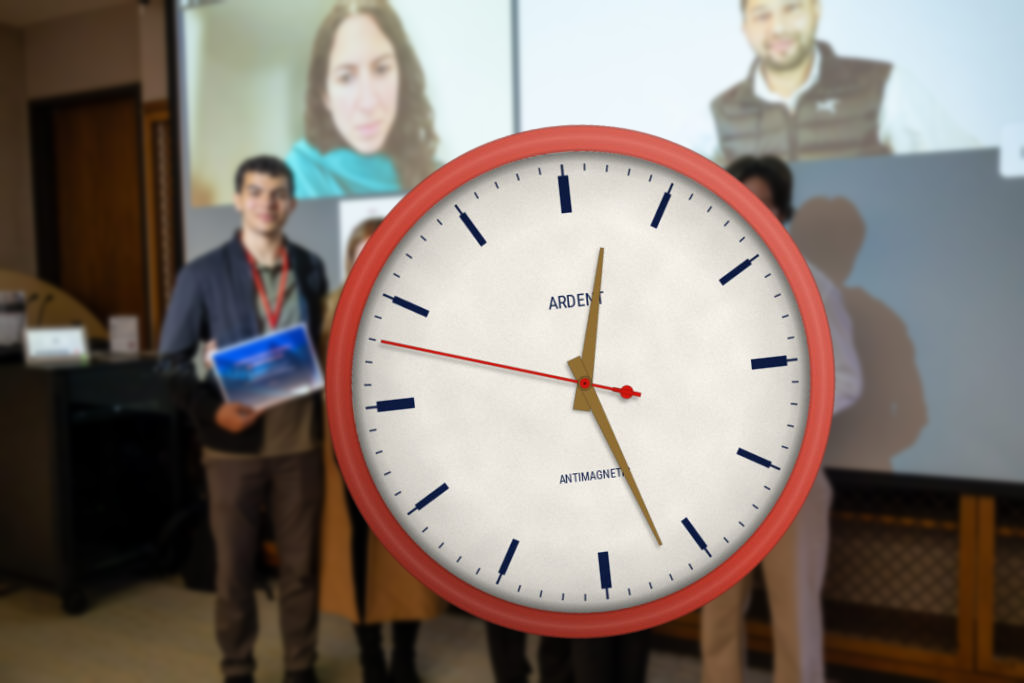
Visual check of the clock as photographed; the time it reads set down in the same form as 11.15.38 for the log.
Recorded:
12.26.48
